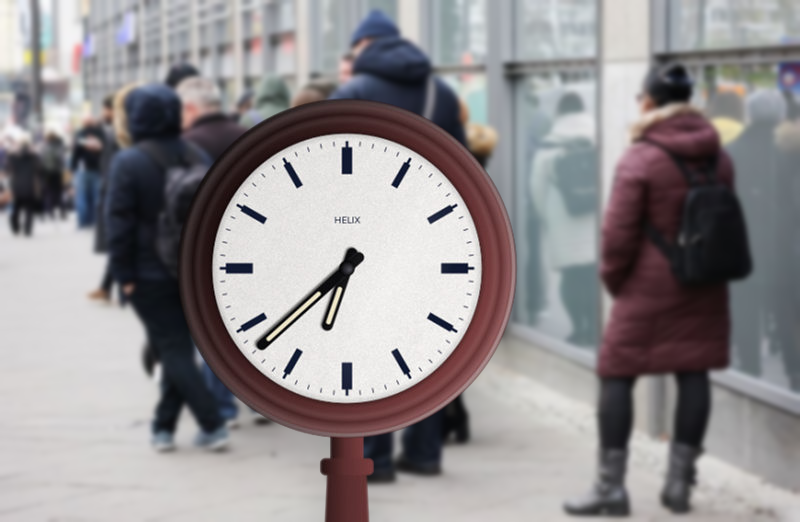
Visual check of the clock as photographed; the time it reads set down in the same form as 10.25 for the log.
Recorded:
6.38
